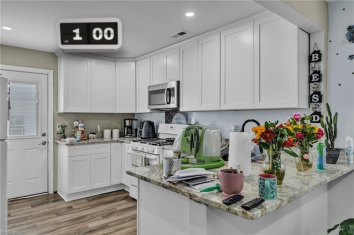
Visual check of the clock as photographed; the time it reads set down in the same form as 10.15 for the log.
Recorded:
1.00
